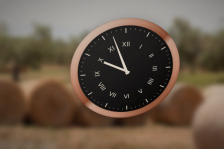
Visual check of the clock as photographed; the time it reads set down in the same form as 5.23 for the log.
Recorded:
9.57
